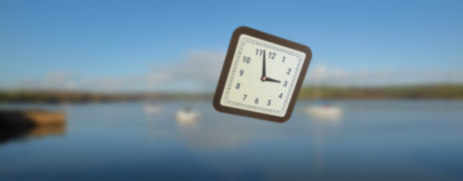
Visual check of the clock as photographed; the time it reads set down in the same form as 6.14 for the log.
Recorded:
2.57
